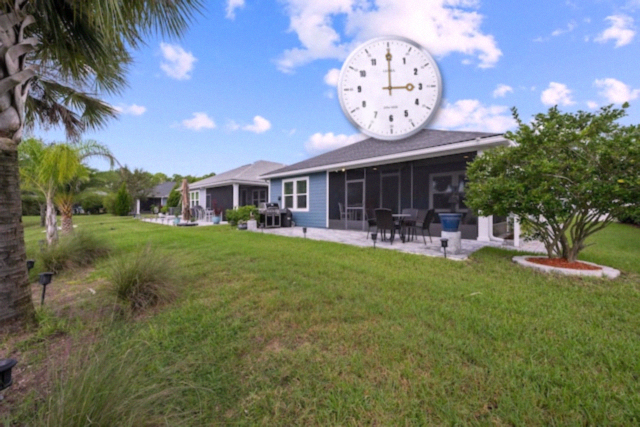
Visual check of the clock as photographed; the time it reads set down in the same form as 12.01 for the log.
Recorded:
3.00
